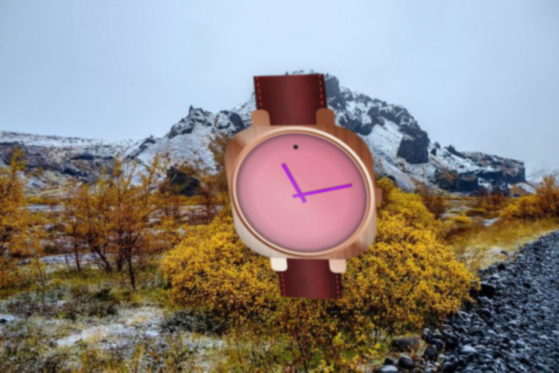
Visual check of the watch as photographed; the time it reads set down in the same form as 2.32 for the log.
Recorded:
11.13
